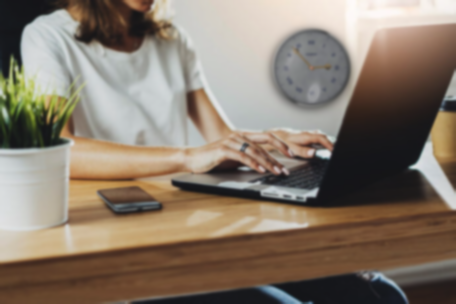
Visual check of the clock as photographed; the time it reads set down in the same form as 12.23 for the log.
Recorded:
2.53
